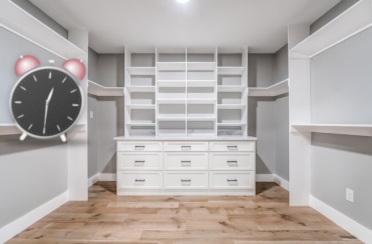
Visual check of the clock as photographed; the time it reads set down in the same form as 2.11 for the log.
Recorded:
12.30
